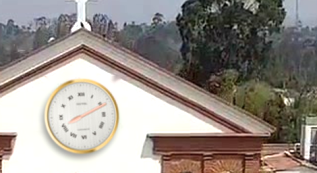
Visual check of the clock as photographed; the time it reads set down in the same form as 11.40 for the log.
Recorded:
8.11
